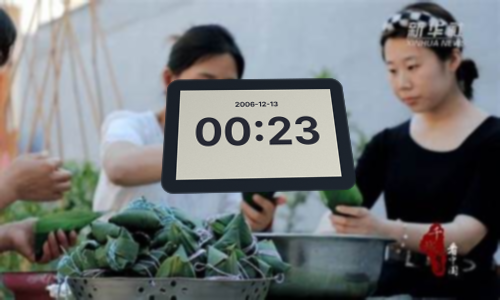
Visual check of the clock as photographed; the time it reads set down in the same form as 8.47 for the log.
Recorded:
0.23
